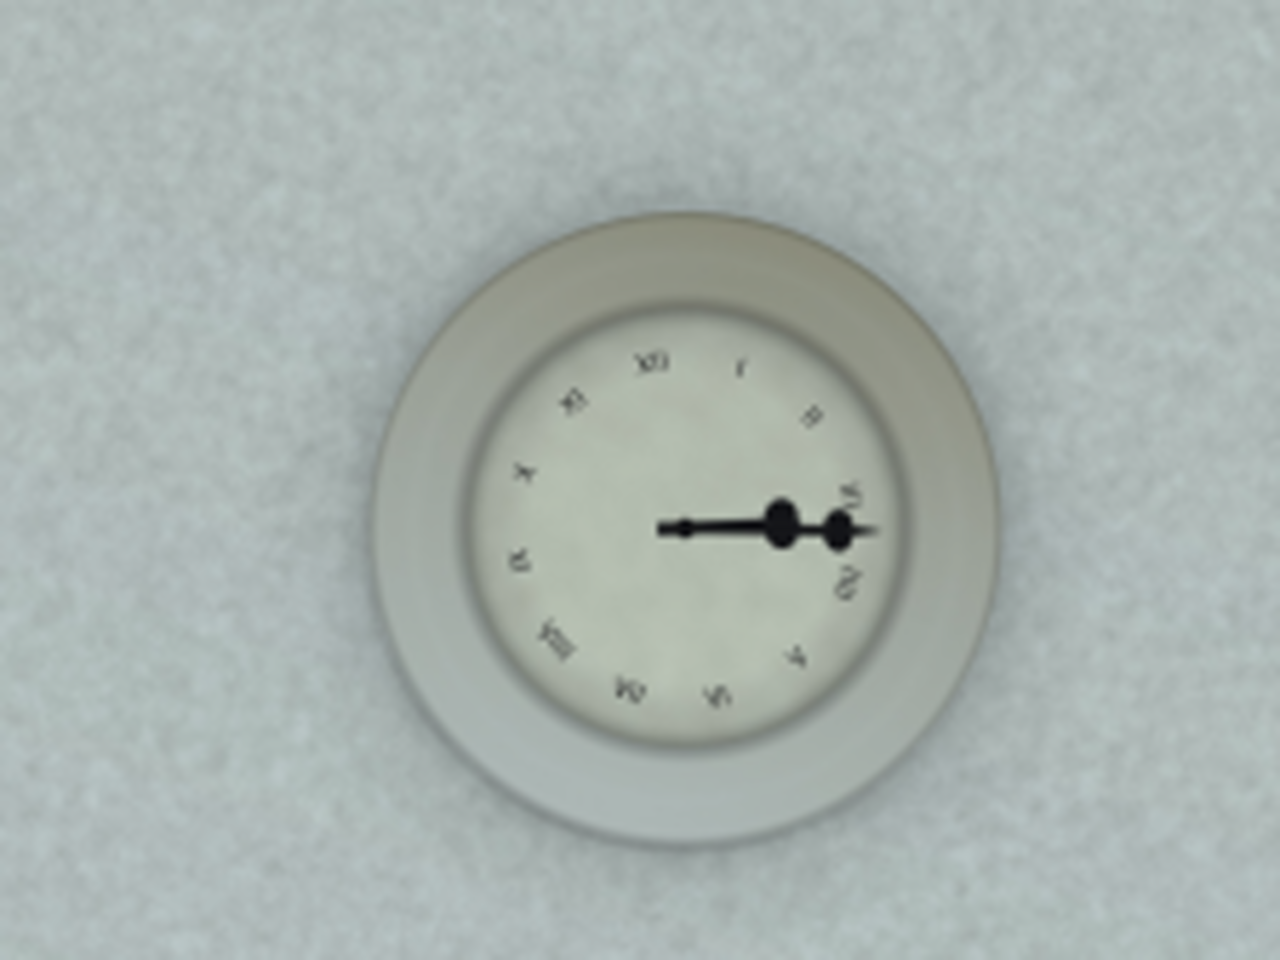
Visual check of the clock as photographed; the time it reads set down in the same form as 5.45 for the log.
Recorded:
3.17
